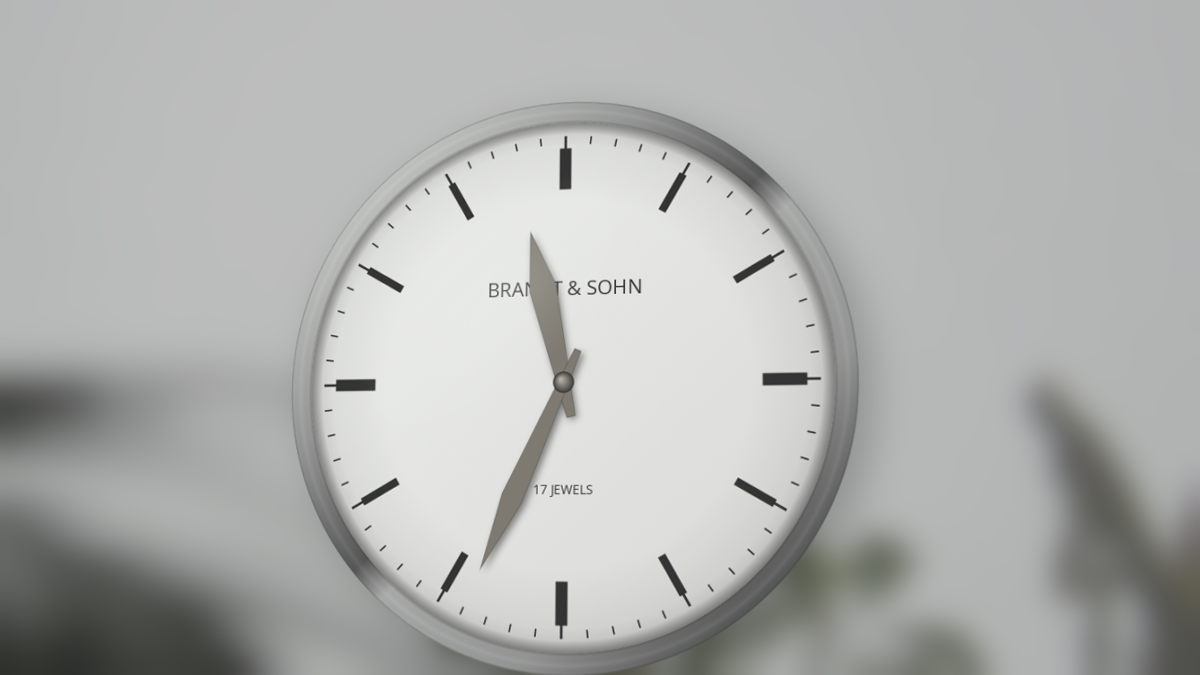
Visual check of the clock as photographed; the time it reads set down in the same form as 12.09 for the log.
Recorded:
11.34
